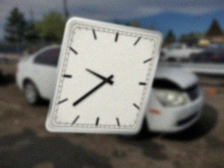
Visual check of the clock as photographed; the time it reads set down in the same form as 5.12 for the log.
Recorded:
9.38
